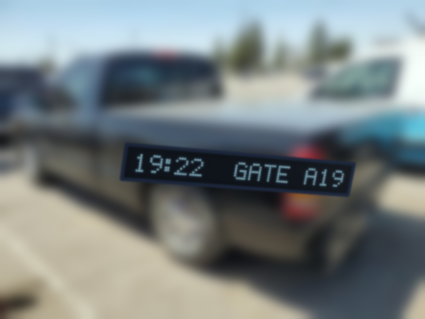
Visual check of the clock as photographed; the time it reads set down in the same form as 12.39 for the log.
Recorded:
19.22
